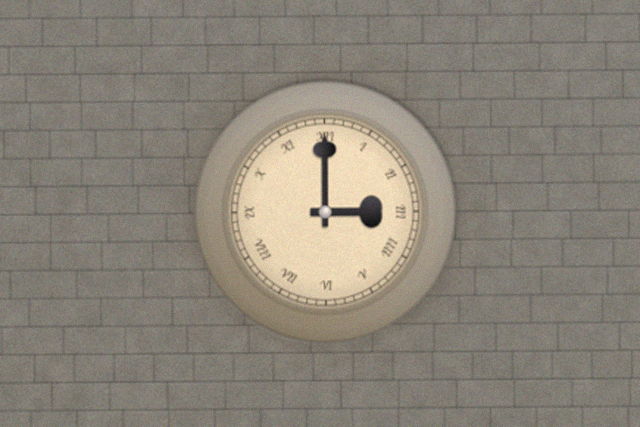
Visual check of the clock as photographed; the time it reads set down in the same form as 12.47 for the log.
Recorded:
3.00
